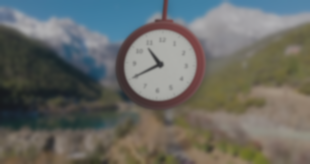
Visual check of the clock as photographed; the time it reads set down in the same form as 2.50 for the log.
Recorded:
10.40
